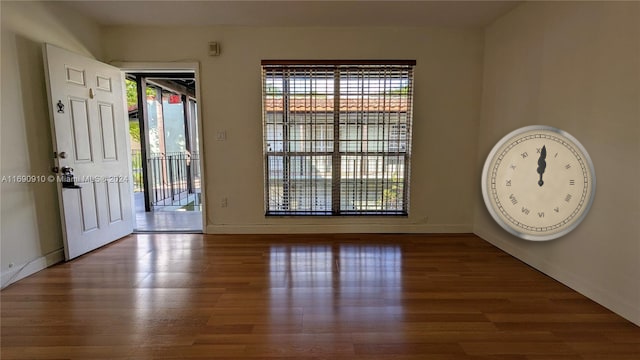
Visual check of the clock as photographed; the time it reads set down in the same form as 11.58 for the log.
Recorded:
12.01
